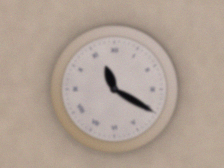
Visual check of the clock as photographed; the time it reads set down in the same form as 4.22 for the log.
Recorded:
11.20
